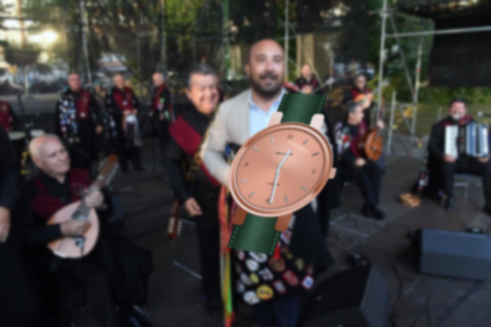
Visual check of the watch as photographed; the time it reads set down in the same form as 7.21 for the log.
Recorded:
12.29
